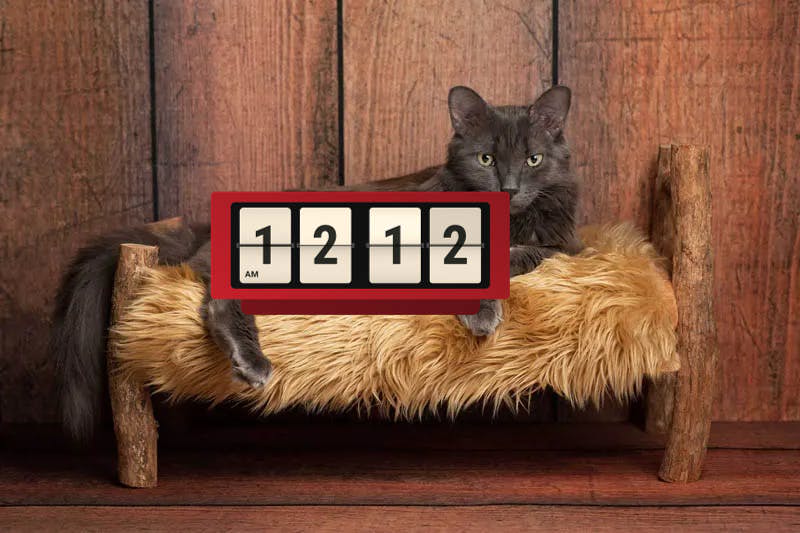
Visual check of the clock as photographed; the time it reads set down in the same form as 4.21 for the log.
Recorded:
12.12
